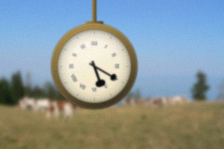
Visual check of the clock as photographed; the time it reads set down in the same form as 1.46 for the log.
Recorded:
5.20
